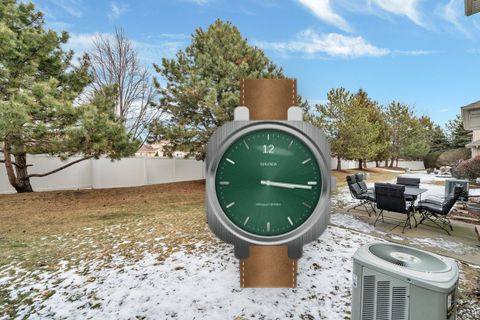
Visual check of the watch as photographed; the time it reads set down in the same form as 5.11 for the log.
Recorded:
3.16
